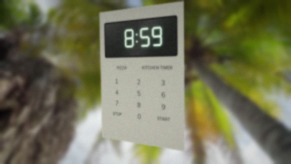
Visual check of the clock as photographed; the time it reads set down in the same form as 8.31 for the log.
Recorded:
8.59
